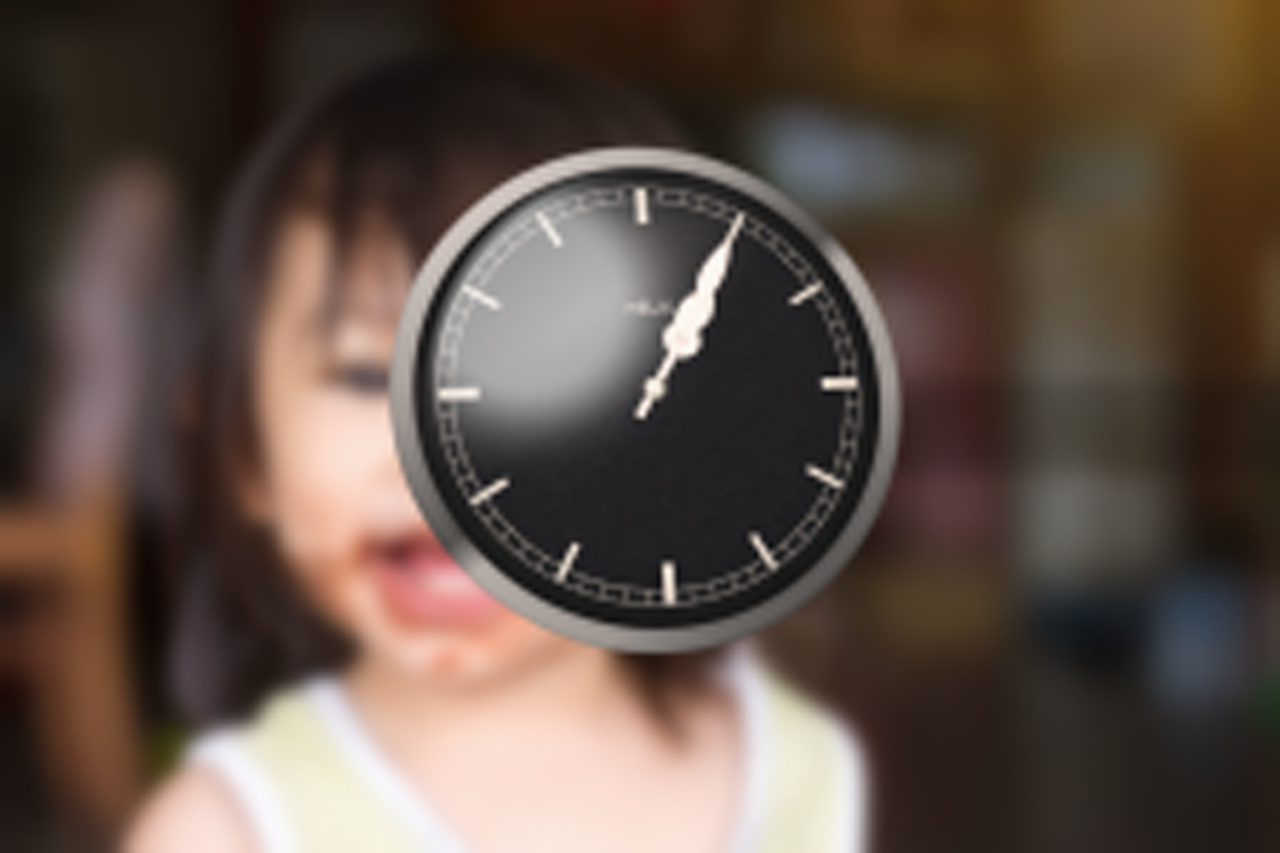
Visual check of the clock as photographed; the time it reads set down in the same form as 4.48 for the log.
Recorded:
1.05
